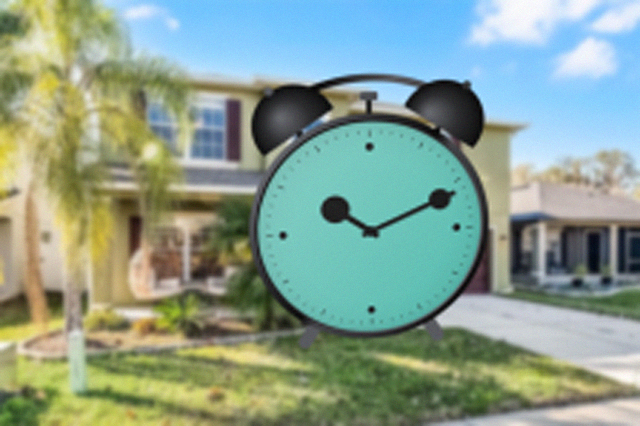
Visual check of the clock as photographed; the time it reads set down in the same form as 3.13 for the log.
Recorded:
10.11
